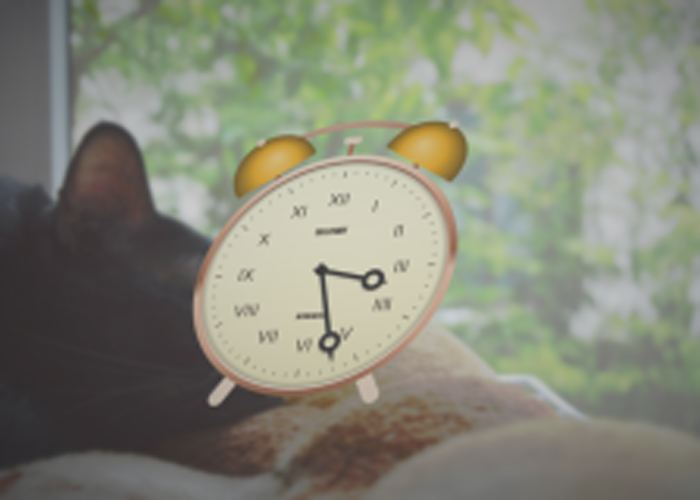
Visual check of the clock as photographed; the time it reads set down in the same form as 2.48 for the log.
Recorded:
3.27
